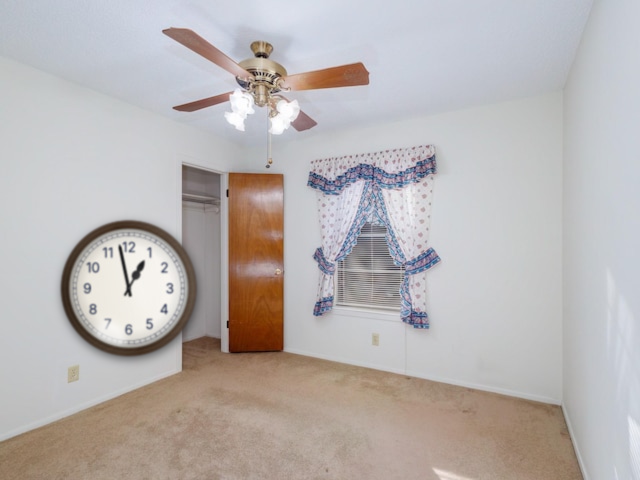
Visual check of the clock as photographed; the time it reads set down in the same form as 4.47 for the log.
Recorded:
12.58
